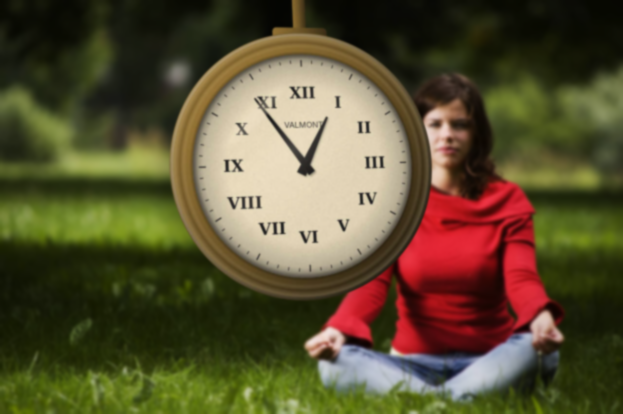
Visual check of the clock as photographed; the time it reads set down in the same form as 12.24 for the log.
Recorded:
12.54
